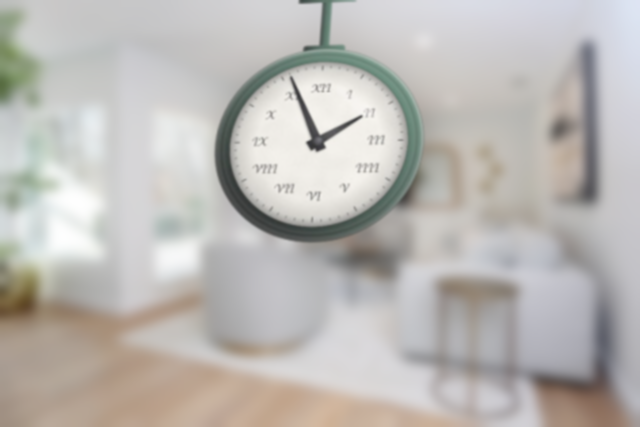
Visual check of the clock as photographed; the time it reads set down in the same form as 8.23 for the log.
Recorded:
1.56
